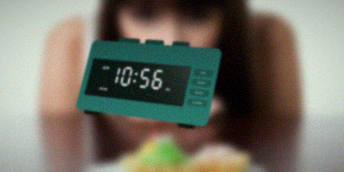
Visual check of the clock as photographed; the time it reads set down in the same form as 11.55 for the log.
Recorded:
10.56
